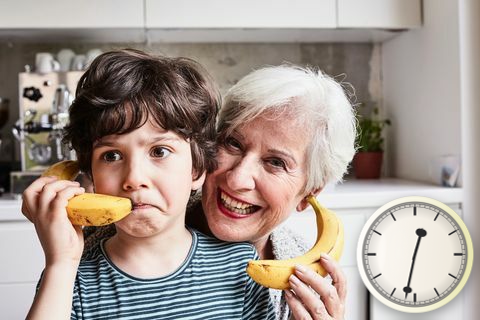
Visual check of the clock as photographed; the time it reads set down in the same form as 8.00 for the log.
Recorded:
12.32
